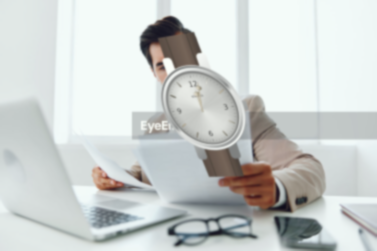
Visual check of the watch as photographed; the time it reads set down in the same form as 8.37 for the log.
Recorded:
12.02
